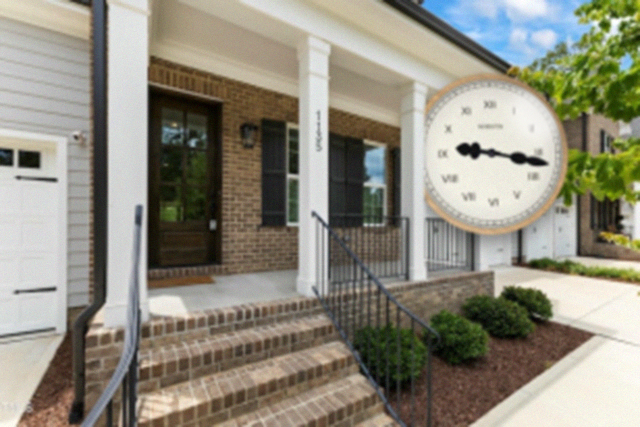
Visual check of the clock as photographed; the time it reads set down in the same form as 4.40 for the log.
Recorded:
9.17
